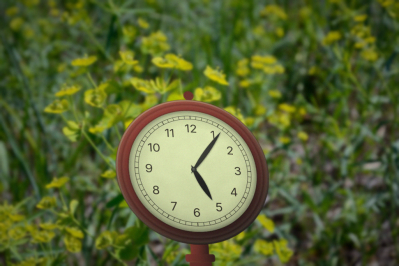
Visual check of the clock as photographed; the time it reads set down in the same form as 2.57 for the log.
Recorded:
5.06
